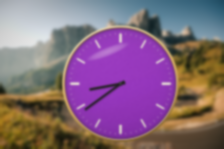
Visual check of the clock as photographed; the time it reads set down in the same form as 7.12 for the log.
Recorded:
8.39
